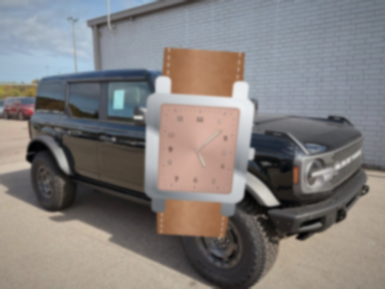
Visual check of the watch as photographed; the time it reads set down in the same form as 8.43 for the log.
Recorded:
5.07
